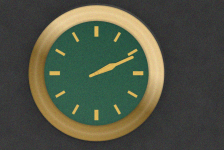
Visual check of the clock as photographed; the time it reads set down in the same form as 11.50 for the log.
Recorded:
2.11
